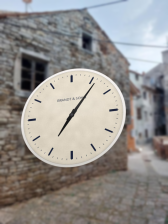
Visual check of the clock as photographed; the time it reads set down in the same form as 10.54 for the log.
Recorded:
7.06
